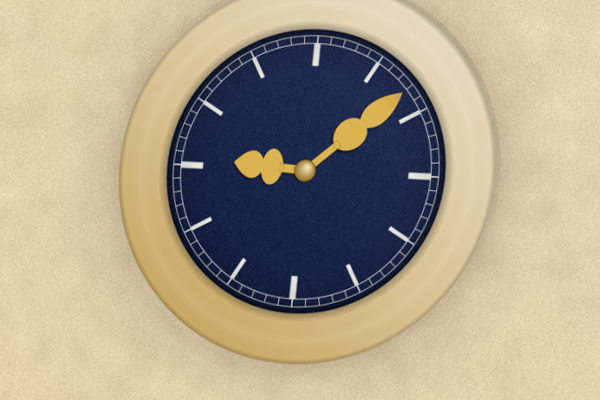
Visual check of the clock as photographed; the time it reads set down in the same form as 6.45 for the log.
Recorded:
9.08
